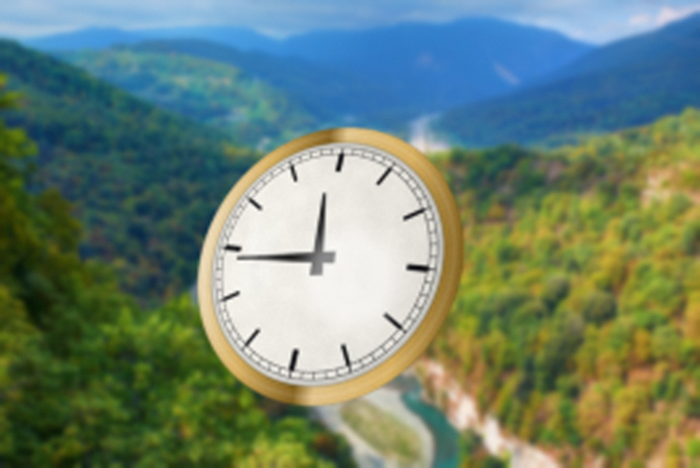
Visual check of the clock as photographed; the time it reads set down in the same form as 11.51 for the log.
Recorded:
11.44
